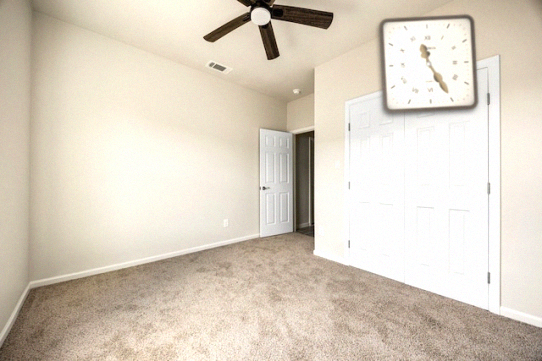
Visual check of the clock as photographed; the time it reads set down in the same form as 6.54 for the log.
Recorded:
11.25
